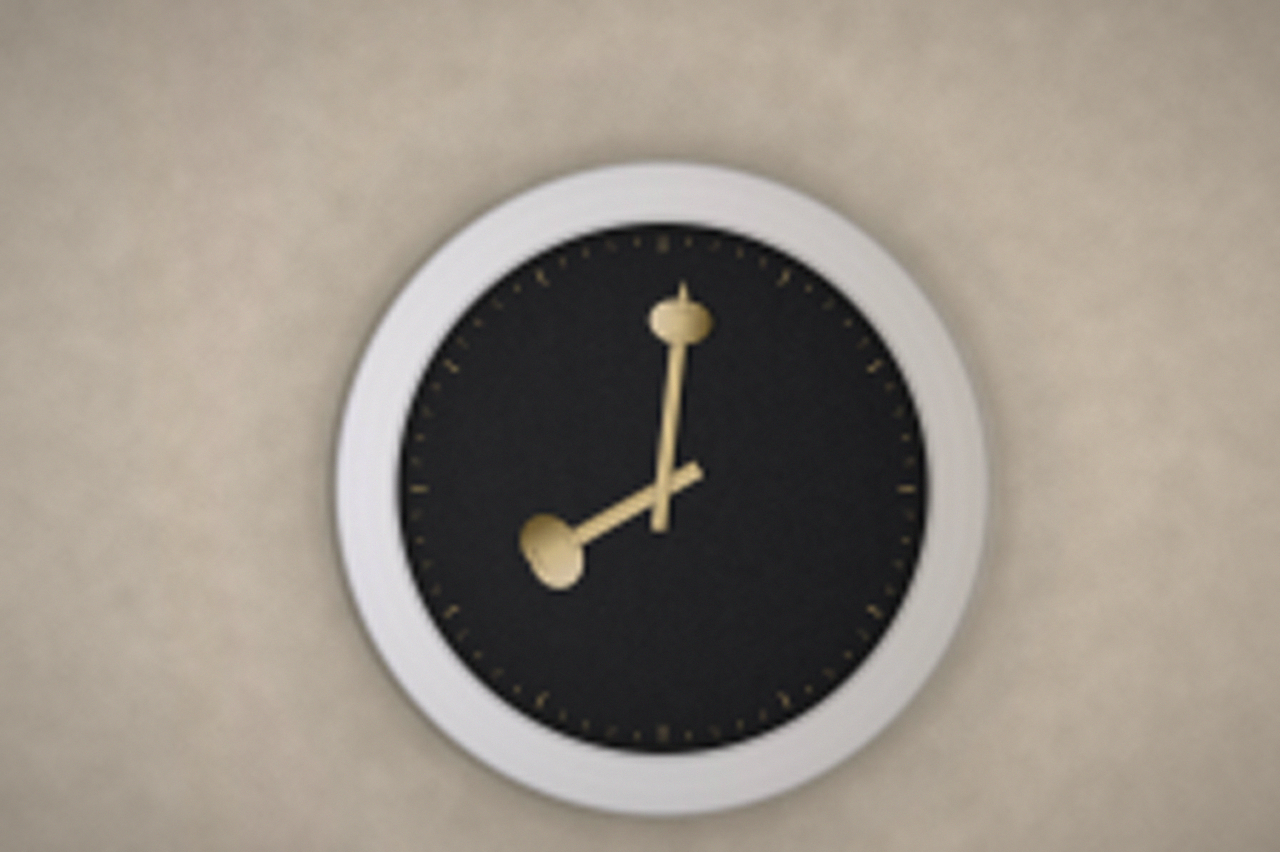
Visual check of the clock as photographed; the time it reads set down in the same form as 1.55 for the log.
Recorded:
8.01
